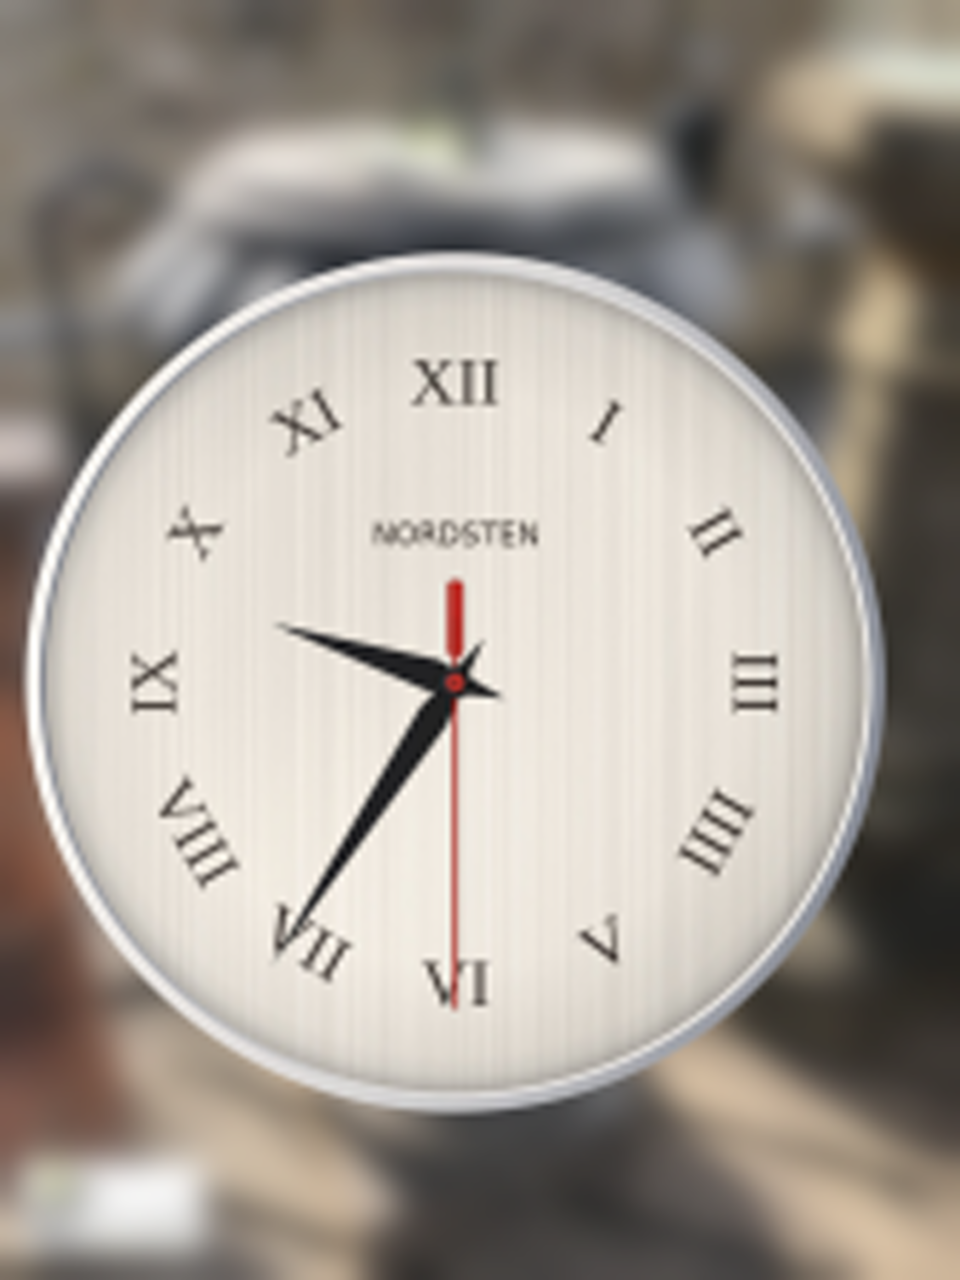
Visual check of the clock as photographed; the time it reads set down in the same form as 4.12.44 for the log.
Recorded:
9.35.30
